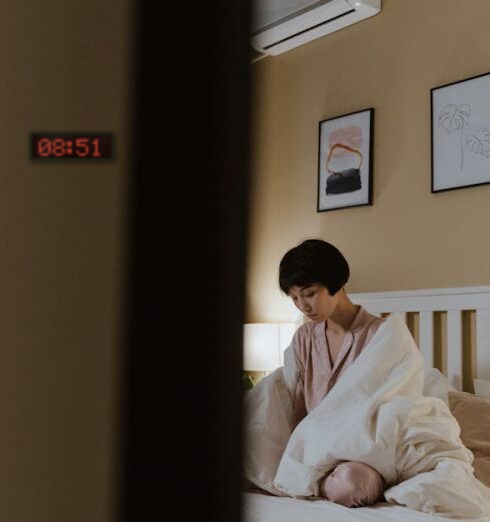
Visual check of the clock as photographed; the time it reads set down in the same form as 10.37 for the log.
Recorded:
8.51
